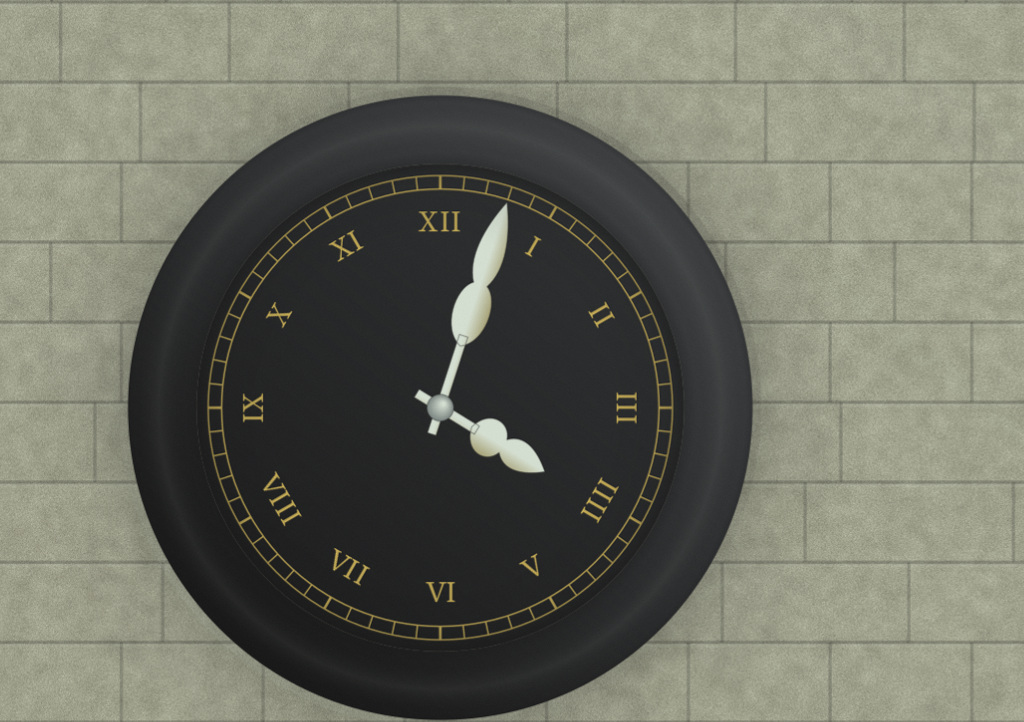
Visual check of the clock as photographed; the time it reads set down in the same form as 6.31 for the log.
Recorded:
4.03
